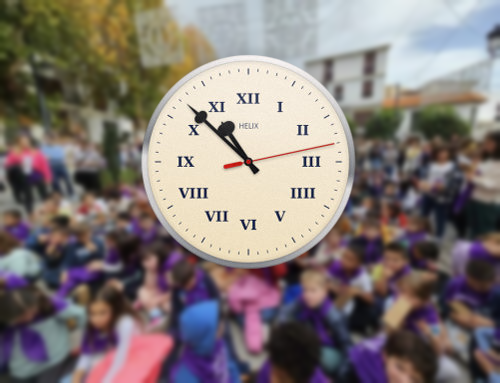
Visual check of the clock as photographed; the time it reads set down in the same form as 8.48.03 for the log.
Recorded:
10.52.13
